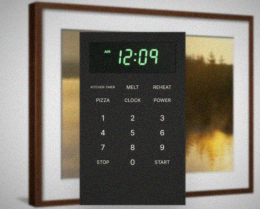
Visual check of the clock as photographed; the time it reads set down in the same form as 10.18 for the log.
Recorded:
12.09
